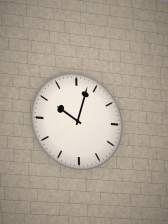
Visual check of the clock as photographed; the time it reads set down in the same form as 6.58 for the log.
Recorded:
10.03
